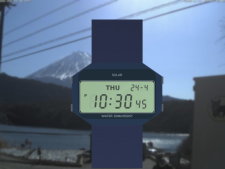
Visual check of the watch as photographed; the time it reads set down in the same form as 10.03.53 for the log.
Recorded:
10.30.45
